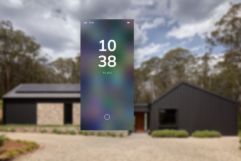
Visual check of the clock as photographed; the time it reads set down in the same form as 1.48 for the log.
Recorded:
10.38
